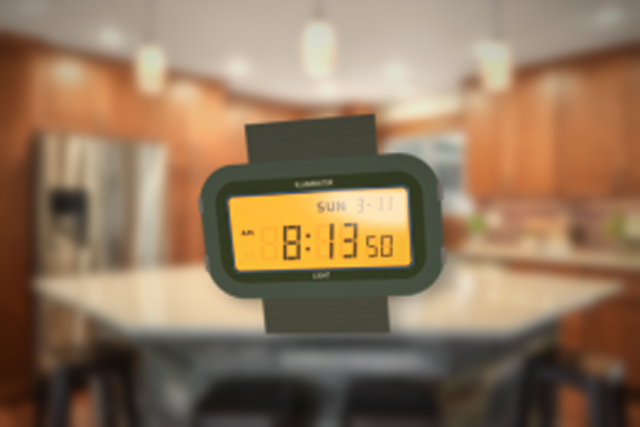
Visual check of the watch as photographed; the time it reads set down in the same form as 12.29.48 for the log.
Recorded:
8.13.50
